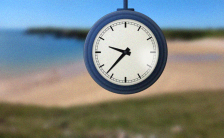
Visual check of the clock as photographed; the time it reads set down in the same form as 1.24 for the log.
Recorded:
9.37
